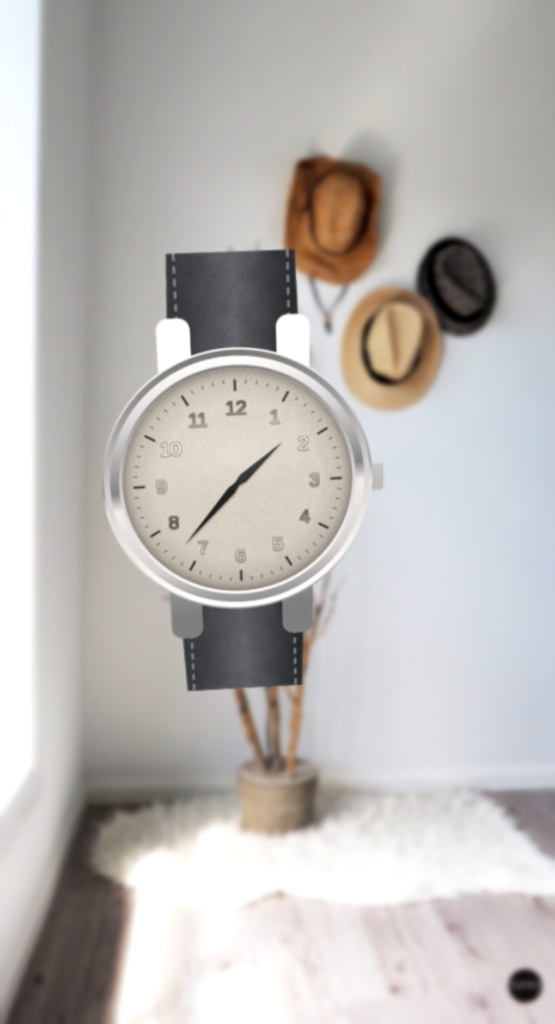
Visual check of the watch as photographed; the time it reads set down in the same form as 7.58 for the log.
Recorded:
1.37
